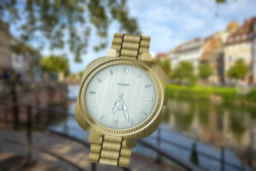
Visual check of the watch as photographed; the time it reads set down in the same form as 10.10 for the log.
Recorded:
6.26
